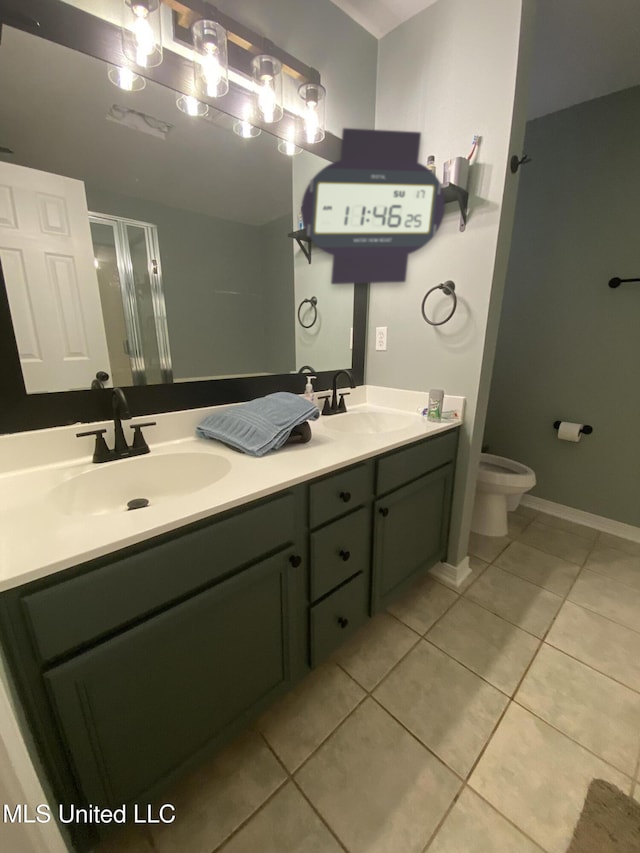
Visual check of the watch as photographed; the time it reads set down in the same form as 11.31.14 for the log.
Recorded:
11.46.25
